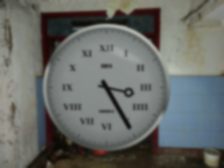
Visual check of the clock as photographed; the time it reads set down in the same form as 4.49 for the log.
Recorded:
3.25
